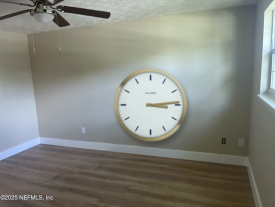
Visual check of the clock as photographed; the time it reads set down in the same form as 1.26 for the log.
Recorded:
3.14
